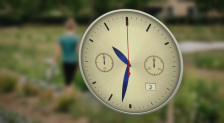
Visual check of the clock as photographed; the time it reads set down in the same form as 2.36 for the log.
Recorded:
10.32
